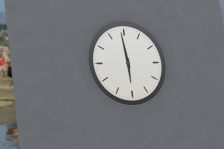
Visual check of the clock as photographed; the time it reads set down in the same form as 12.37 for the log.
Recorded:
5.59
